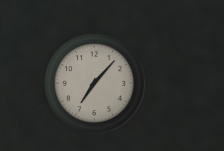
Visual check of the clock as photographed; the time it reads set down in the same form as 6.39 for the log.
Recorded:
7.07
